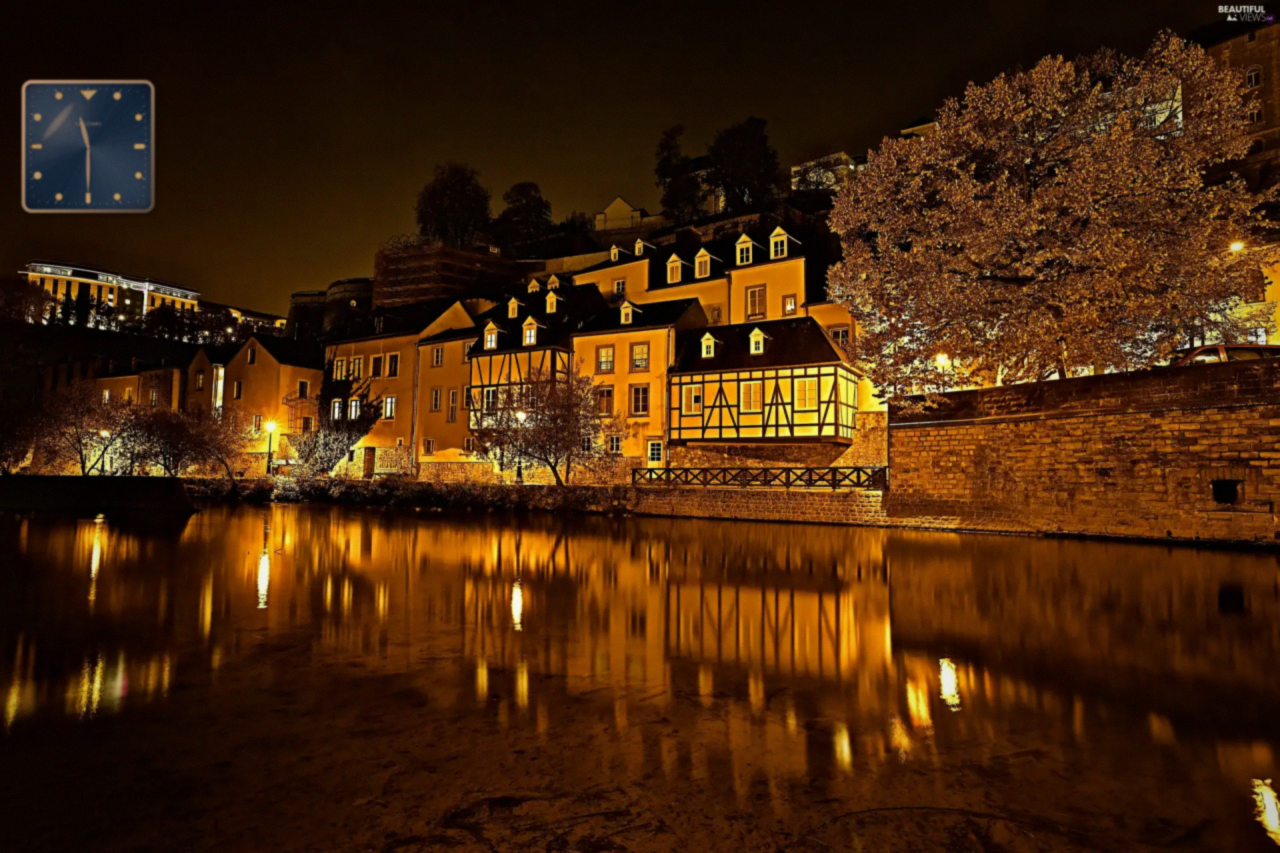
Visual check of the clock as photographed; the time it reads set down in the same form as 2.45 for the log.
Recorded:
11.30
